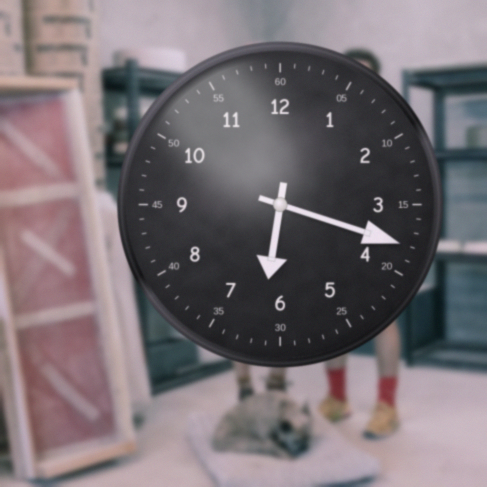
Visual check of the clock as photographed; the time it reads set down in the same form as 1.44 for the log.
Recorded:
6.18
